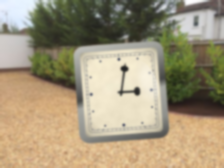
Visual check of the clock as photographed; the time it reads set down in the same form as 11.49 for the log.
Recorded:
3.02
